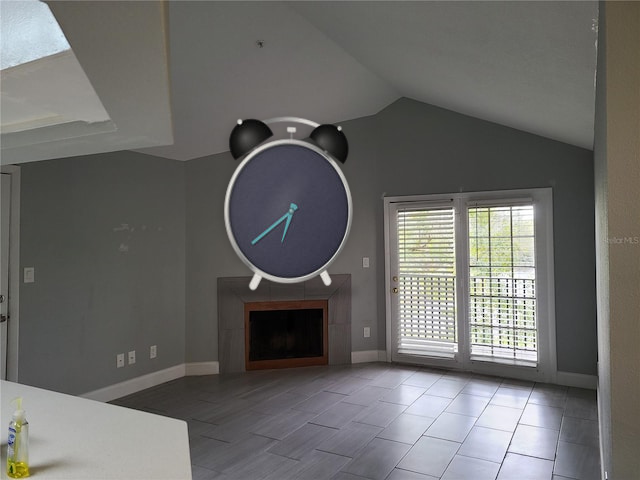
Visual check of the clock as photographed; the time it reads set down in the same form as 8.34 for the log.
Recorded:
6.39
